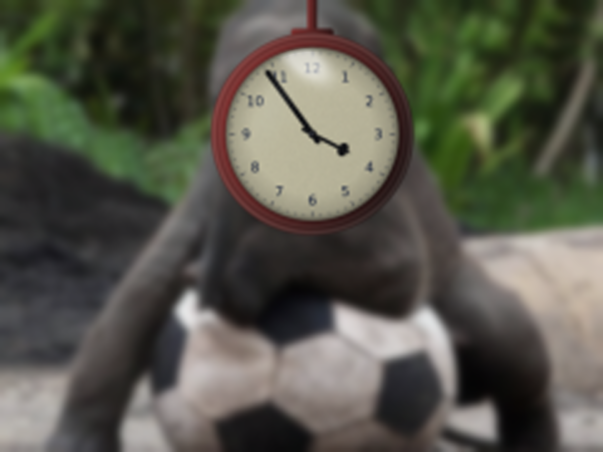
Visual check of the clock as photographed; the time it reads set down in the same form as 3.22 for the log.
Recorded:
3.54
